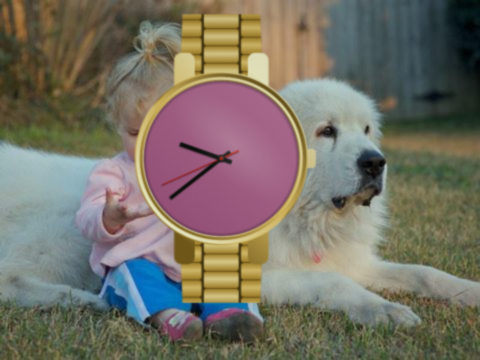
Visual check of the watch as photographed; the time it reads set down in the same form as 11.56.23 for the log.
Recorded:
9.38.41
